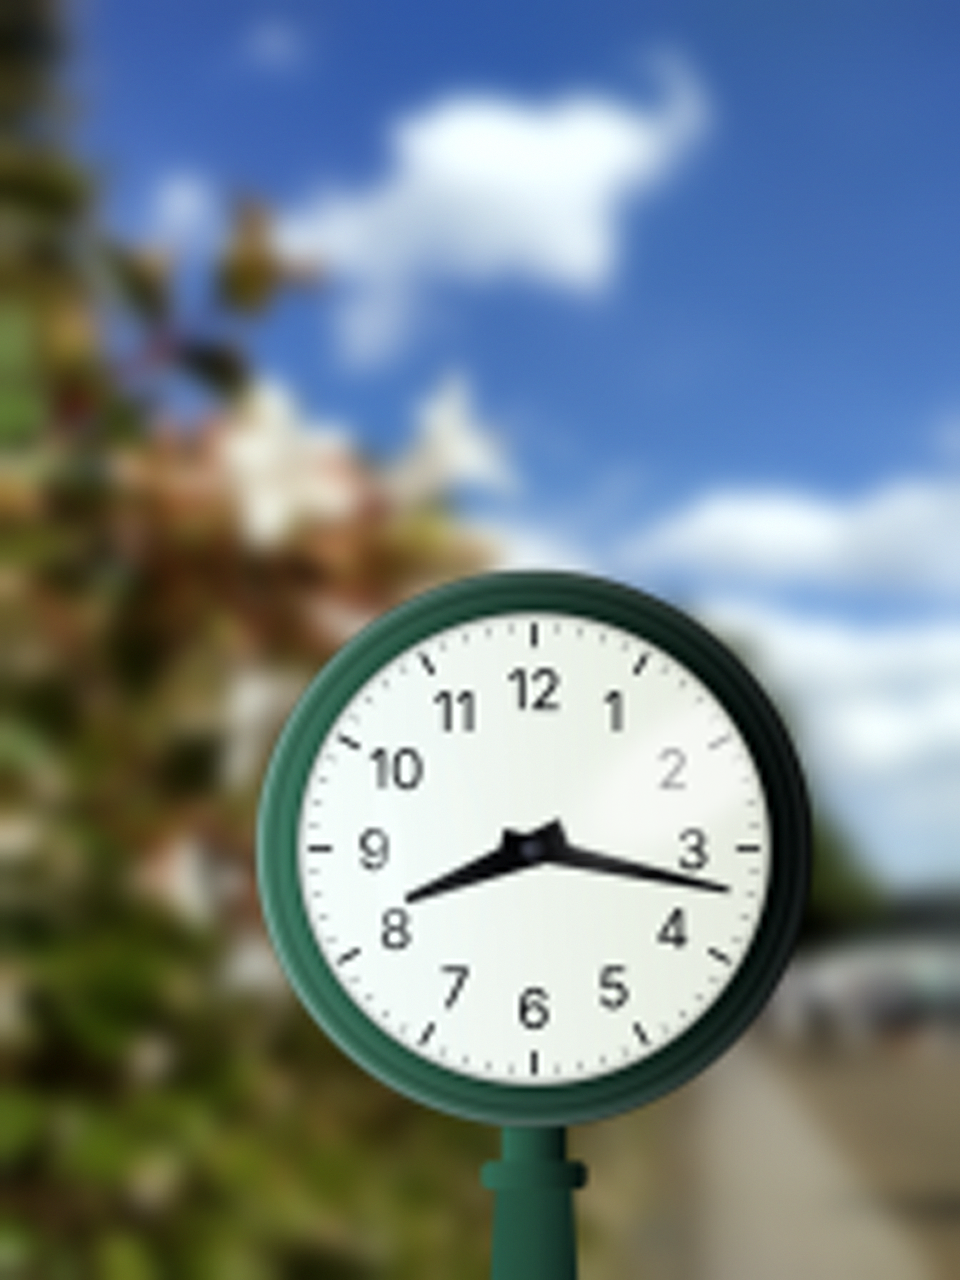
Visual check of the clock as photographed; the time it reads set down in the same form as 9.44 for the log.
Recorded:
8.17
